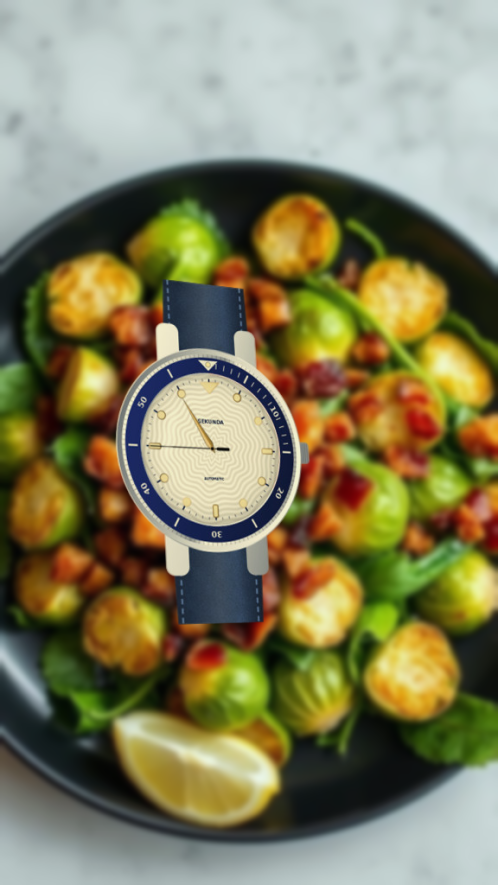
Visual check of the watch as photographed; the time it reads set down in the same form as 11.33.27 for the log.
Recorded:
10.54.45
